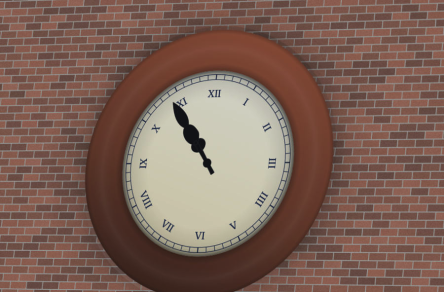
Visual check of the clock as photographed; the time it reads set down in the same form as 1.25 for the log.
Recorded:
10.54
